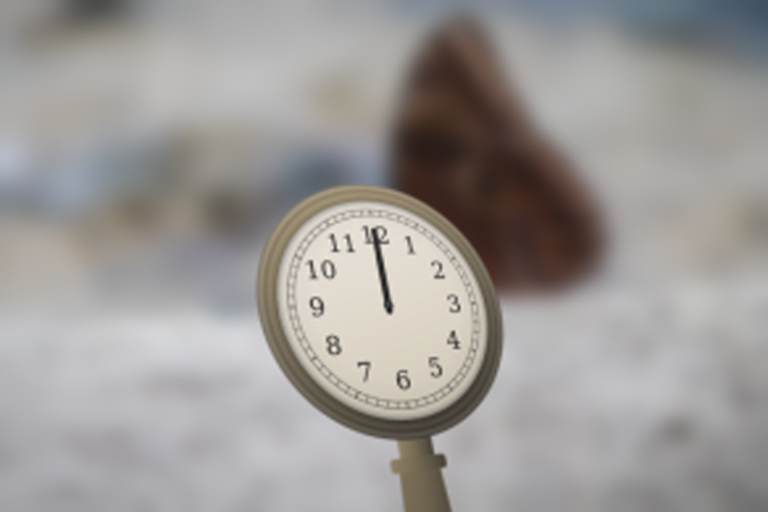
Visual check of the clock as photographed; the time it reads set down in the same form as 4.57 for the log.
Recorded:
12.00
